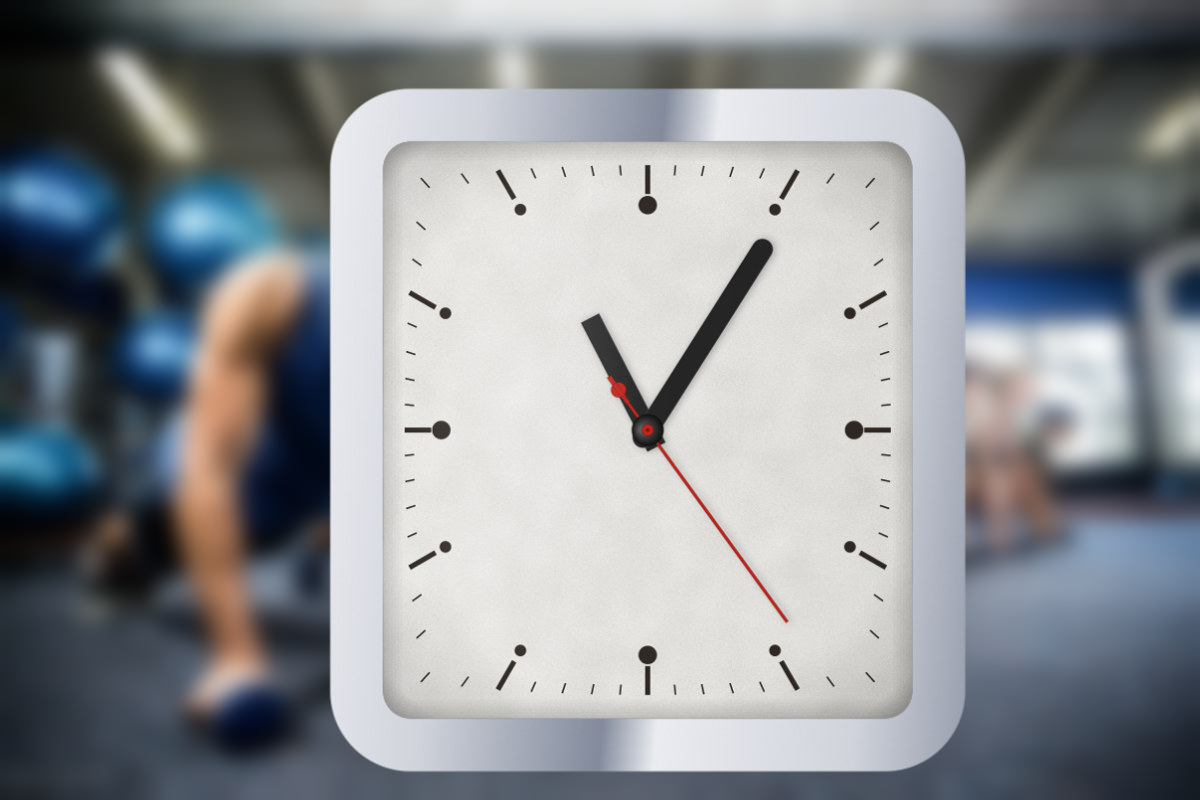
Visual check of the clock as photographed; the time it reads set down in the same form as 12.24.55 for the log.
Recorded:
11.05.24
